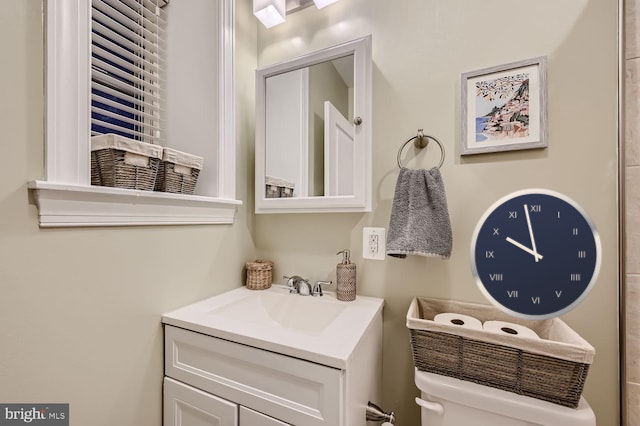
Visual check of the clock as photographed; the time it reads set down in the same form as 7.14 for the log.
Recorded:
9.58
